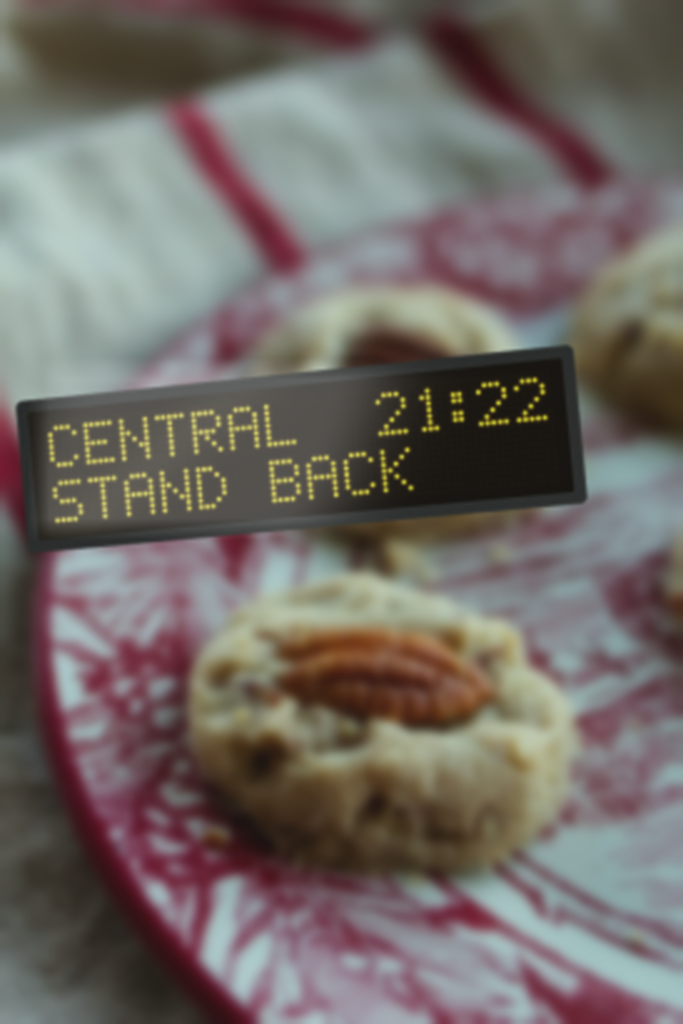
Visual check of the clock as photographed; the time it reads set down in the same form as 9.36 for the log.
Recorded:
21.22
